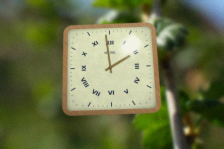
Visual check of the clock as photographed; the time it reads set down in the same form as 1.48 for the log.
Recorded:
1.59
